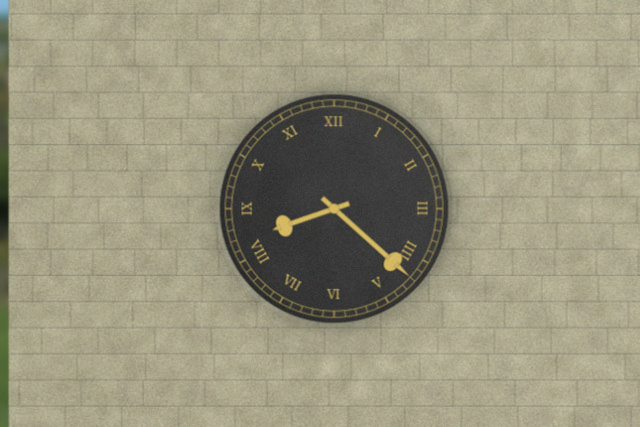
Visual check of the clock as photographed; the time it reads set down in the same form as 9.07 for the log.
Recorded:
8.22
